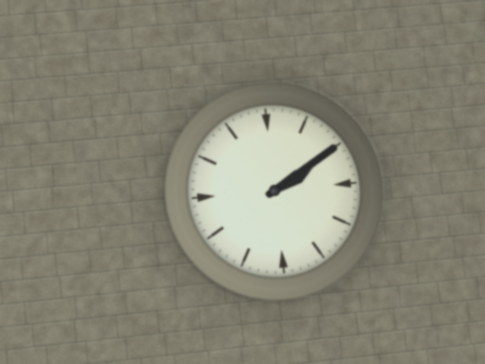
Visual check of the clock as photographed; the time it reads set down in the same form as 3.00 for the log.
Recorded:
2.10
